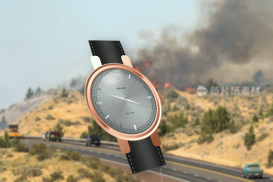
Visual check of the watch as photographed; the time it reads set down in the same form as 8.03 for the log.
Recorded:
3.49
